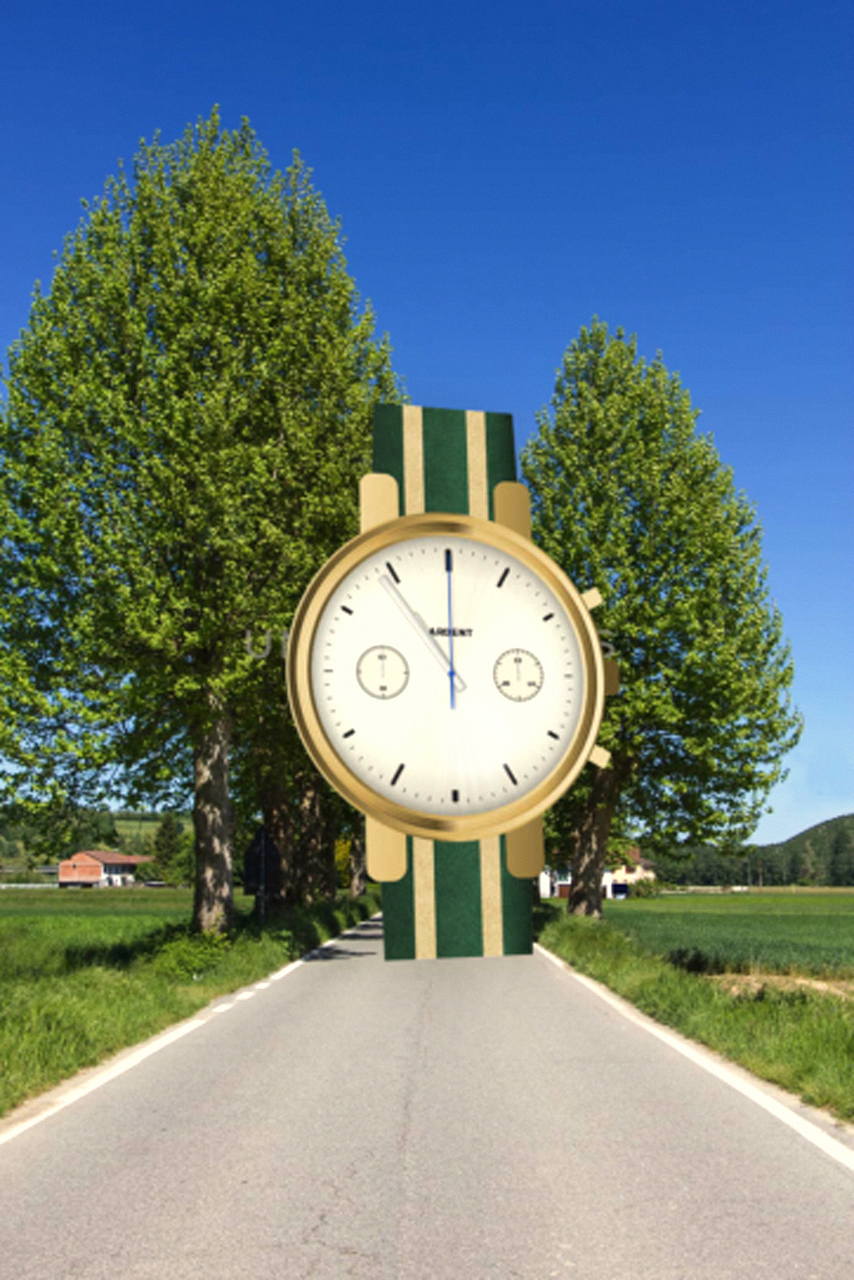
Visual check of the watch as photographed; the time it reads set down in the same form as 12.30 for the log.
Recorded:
10.54
